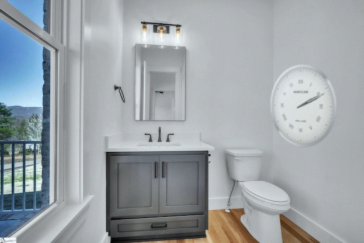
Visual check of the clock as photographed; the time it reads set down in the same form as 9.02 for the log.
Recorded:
2.11
